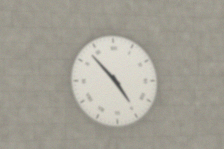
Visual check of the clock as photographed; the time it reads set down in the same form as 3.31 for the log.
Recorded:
4.53
